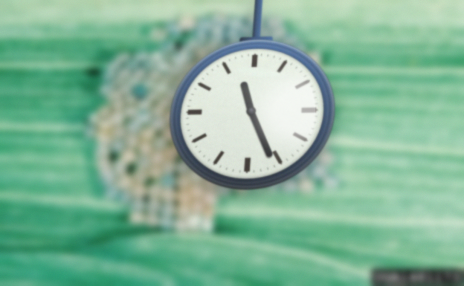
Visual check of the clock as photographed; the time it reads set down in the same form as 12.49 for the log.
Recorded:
11.26
